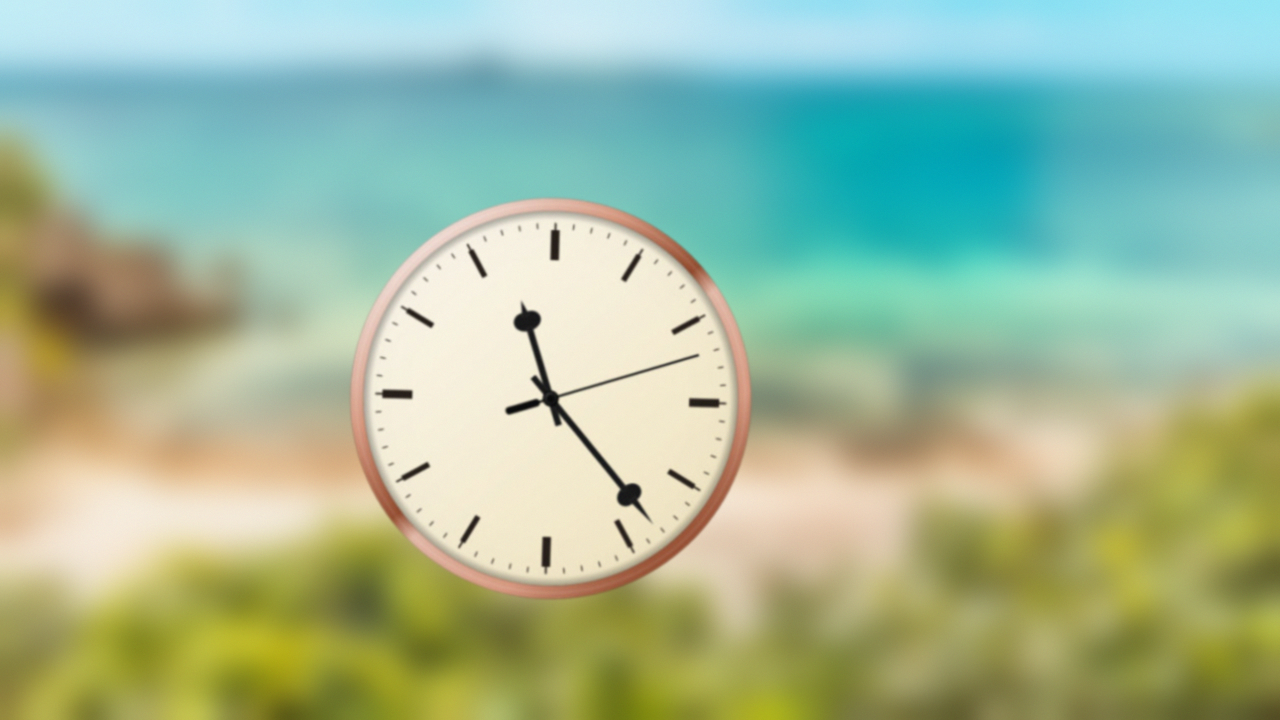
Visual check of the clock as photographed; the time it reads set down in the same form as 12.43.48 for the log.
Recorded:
11.23.12
